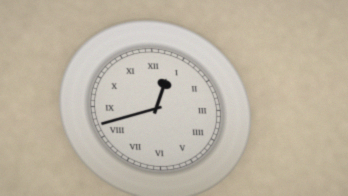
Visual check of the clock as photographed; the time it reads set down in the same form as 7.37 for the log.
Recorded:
12.42
